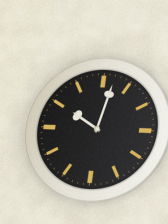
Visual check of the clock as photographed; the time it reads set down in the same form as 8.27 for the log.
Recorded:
10.02
